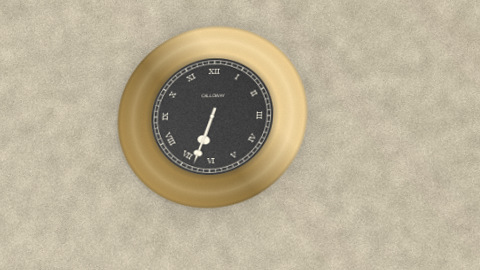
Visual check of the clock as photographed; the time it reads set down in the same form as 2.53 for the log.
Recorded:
6.33
